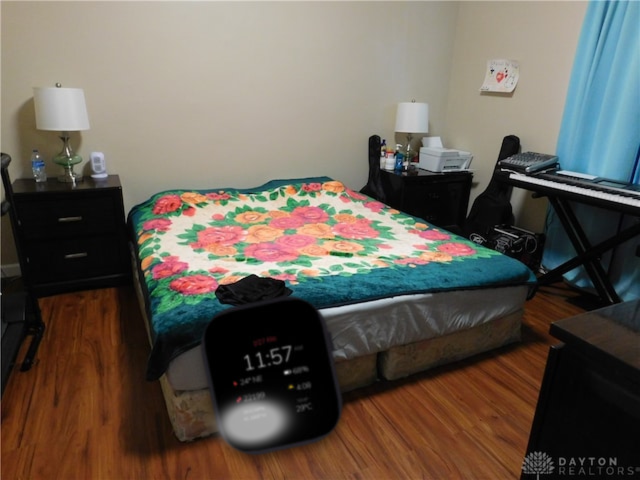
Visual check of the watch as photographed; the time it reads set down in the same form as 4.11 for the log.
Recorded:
11.57
